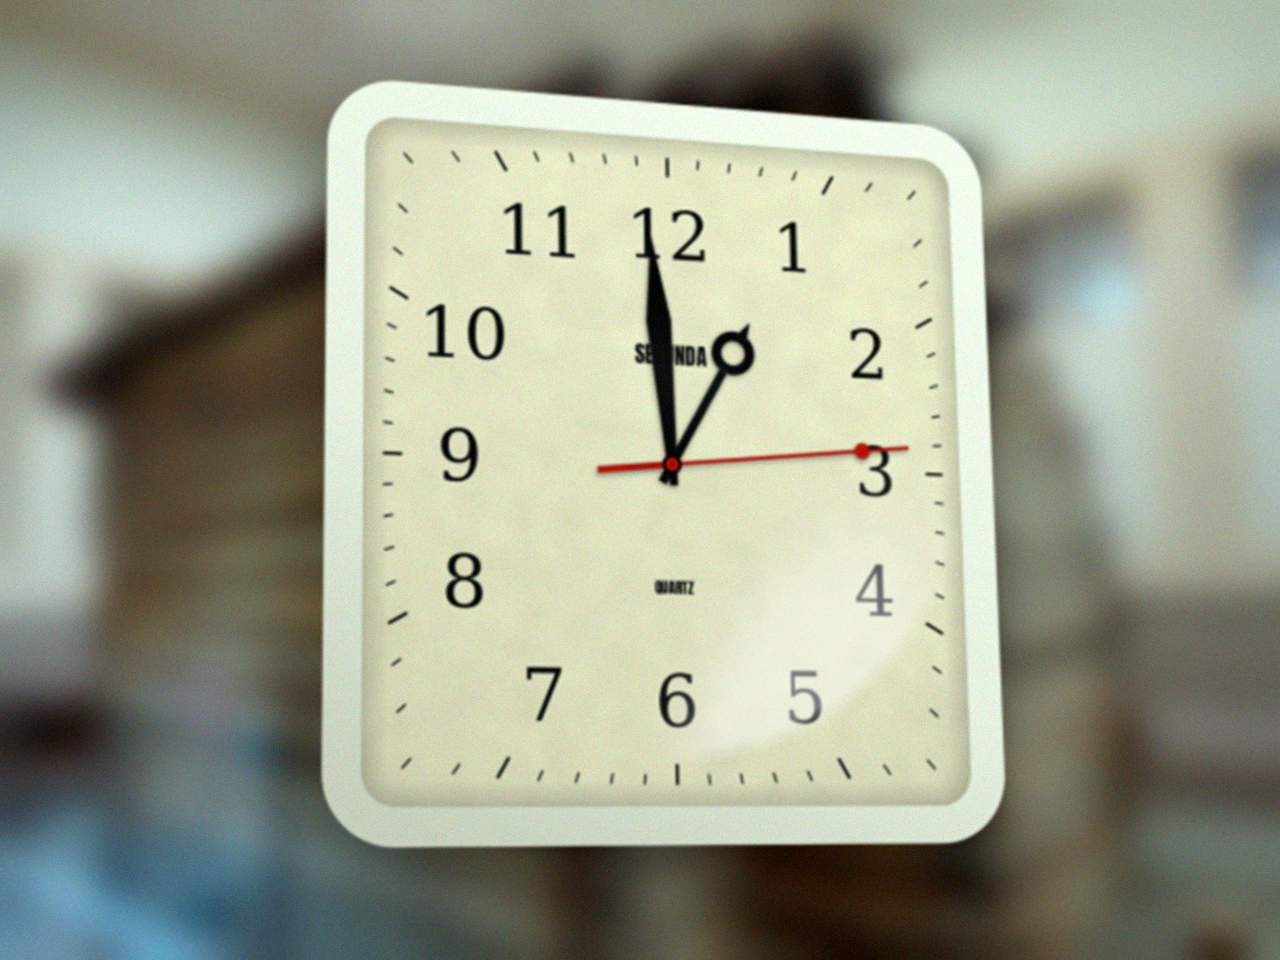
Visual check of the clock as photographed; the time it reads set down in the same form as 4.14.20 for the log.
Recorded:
12.59.14
